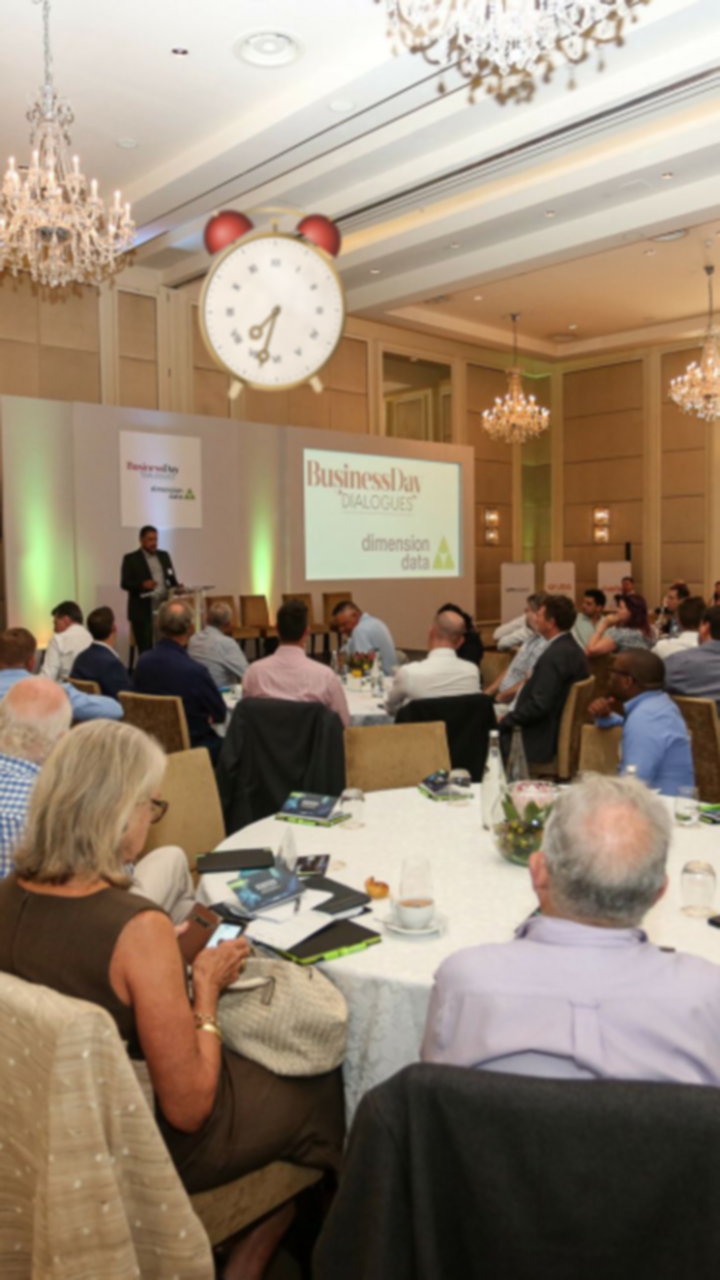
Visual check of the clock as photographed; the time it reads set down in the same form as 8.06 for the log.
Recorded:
7.33
